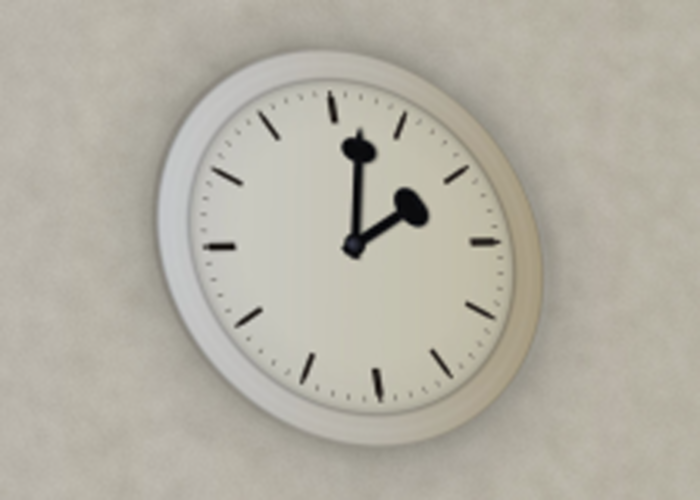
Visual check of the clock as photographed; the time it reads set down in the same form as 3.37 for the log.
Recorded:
2.02
